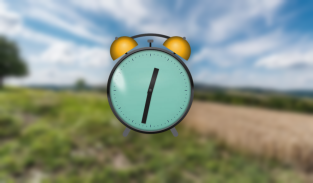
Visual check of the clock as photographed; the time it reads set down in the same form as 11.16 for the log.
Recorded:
12.32
